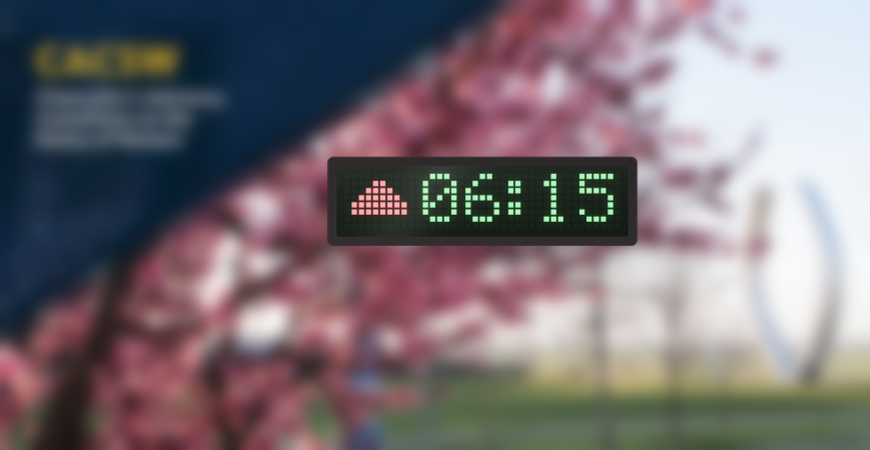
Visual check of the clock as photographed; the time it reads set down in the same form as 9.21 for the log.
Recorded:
6.15
